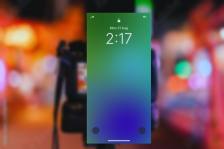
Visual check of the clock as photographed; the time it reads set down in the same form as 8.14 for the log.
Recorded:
2.17
